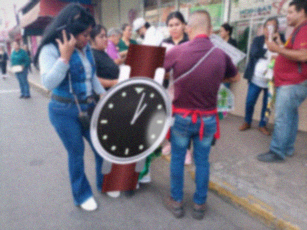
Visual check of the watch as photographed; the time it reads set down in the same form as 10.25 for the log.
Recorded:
1.02
